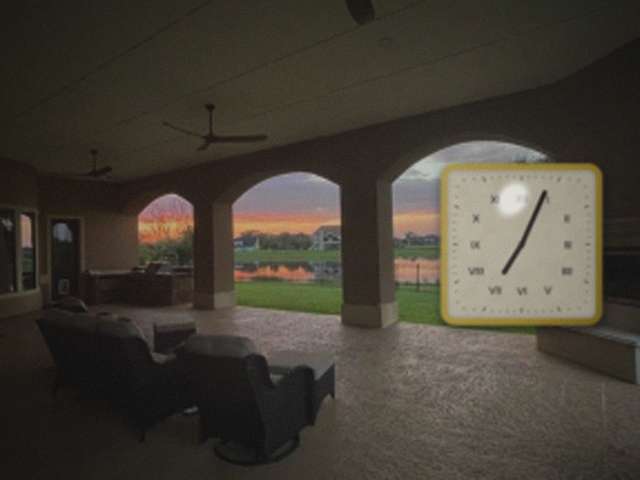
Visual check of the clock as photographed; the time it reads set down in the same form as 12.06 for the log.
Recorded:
7.04
